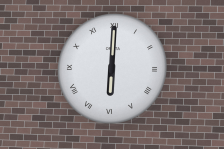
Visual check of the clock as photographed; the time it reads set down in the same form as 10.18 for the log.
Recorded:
6.00
